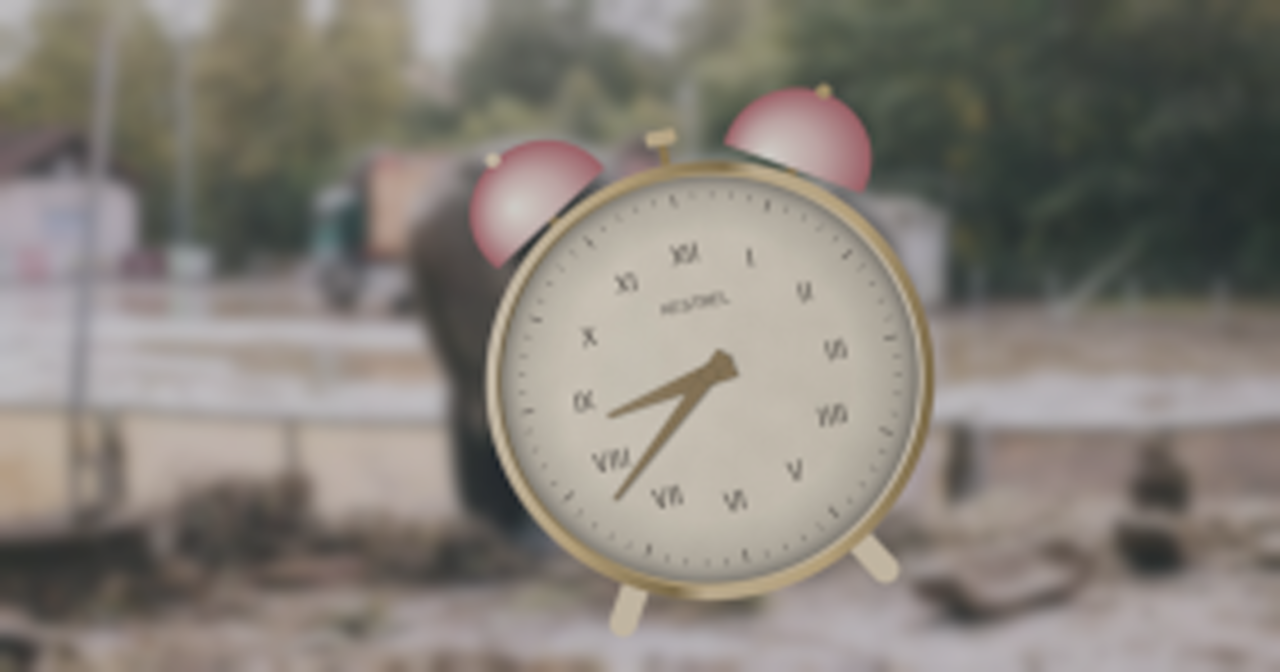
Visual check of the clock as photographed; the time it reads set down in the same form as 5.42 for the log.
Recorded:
8.38
